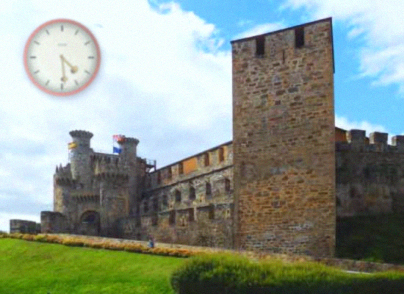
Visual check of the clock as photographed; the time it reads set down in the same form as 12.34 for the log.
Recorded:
4.29
